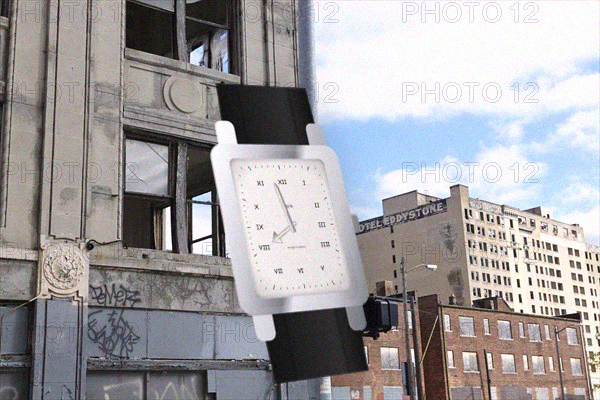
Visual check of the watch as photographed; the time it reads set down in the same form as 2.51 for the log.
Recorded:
7.58
